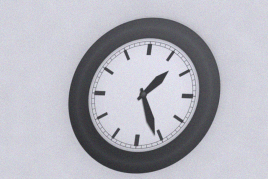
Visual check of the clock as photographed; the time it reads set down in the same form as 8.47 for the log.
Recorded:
1.26
